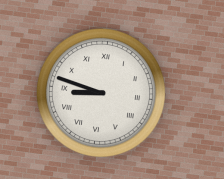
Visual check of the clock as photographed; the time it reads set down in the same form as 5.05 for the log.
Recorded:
8.47
